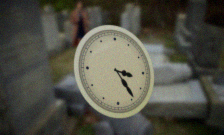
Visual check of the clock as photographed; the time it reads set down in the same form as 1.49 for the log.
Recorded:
3.24
